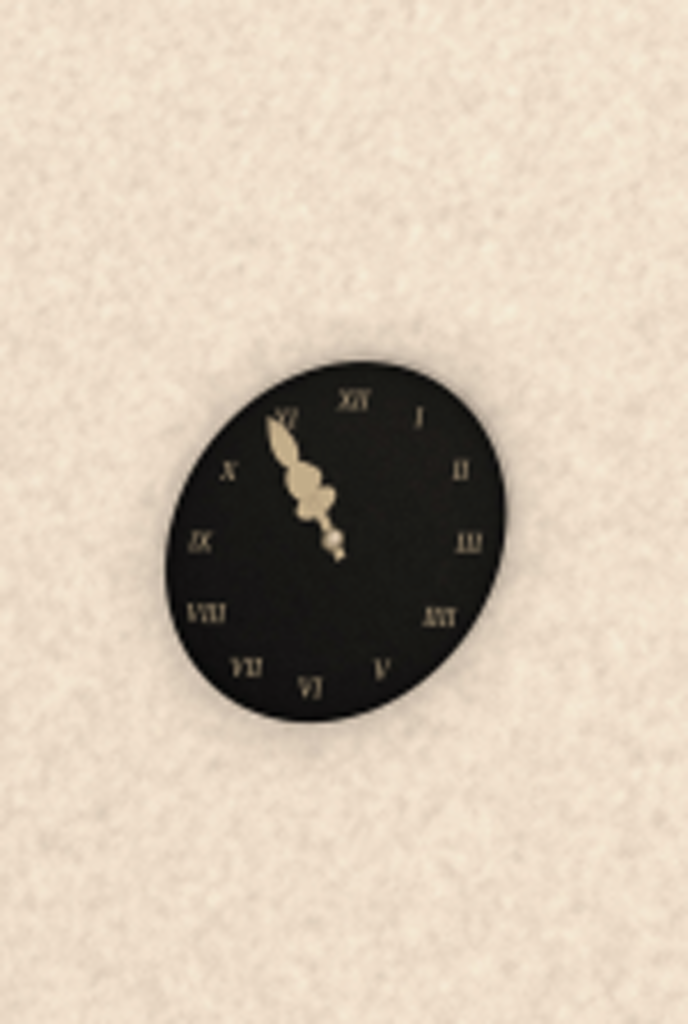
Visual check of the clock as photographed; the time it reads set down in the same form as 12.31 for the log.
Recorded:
10.54
